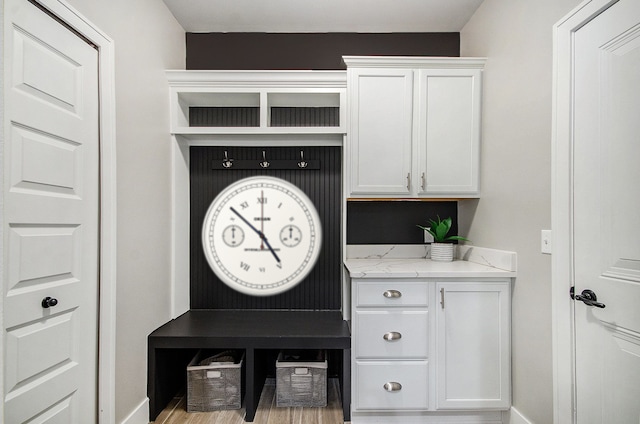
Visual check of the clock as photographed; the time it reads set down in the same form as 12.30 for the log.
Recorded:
4.52
